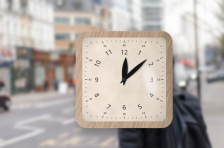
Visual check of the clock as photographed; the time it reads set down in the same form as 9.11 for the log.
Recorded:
12.08
